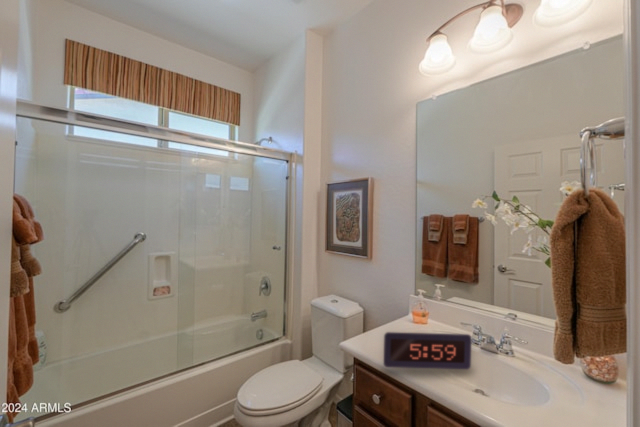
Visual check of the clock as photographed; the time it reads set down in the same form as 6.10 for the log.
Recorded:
5.59
